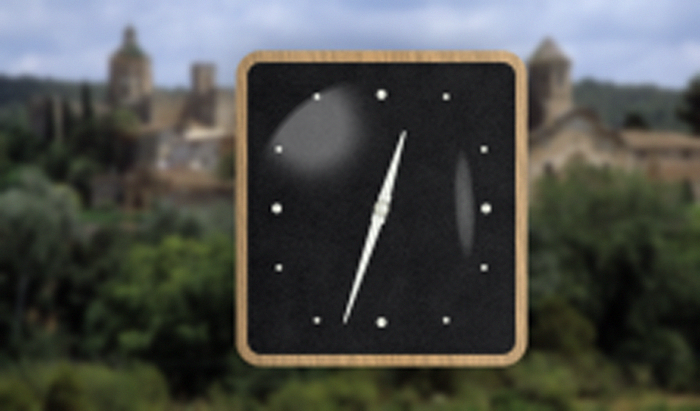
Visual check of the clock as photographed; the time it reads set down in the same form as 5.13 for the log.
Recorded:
12.33
